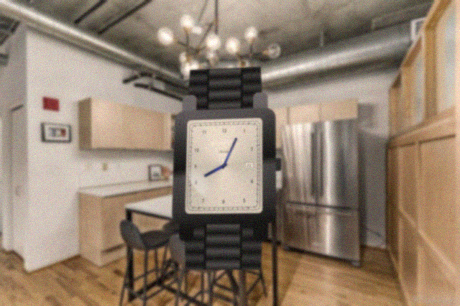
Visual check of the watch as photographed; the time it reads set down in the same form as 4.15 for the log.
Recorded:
8.04
